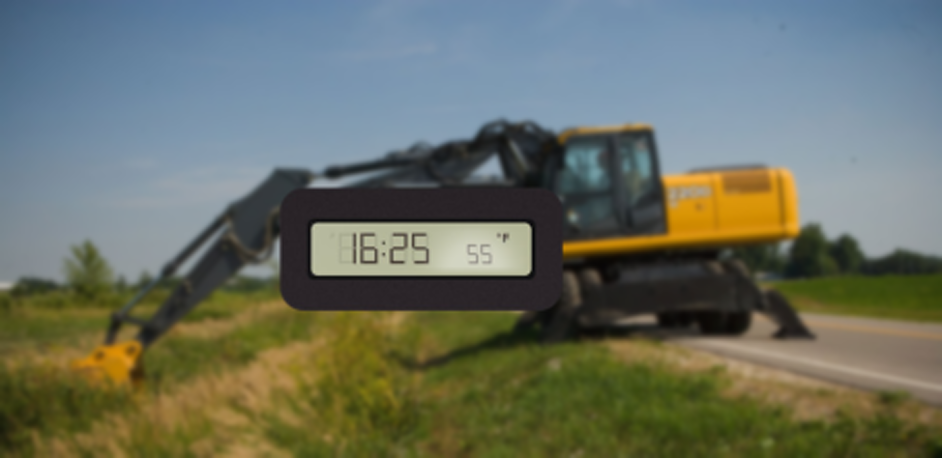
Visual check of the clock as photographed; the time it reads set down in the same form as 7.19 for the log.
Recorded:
16.25
